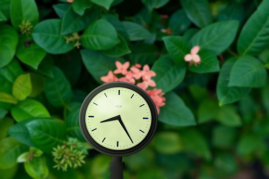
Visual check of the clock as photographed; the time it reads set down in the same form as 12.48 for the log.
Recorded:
8.25
